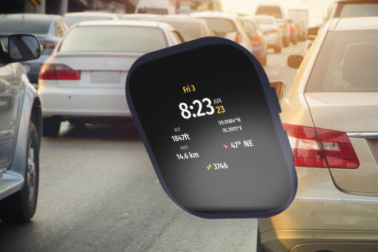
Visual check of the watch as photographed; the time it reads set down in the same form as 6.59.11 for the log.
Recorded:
8.23.23
